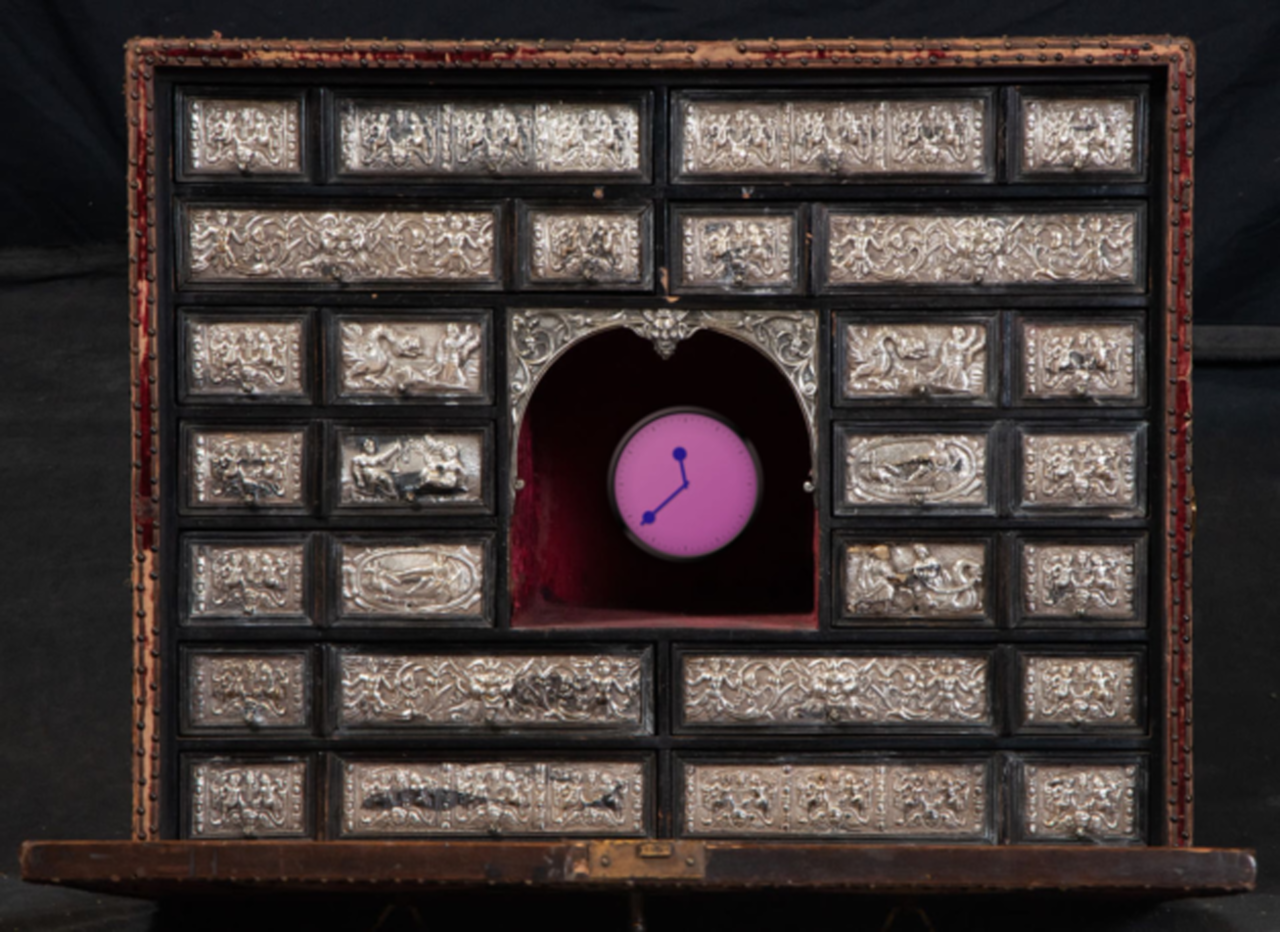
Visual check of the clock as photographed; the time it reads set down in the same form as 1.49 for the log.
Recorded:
11.38
